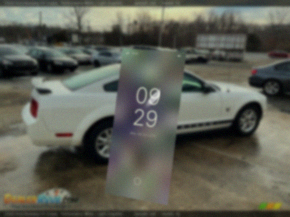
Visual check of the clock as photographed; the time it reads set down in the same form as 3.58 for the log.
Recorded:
9.29
